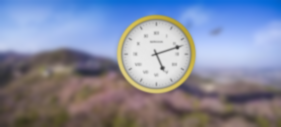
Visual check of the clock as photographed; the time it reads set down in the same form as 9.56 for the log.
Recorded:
5.12
